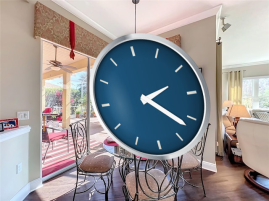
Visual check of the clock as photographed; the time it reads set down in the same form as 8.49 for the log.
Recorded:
2.22
